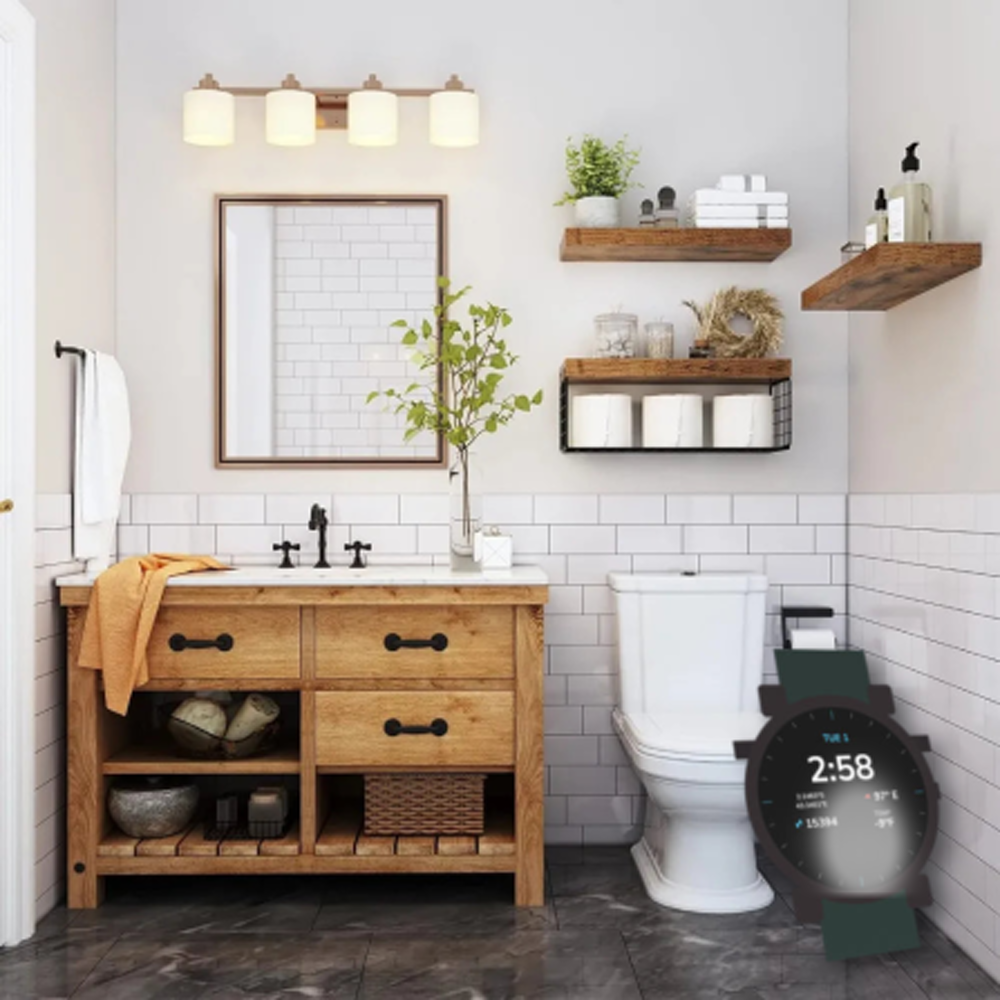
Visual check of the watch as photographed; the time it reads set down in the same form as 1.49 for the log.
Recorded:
2.58
